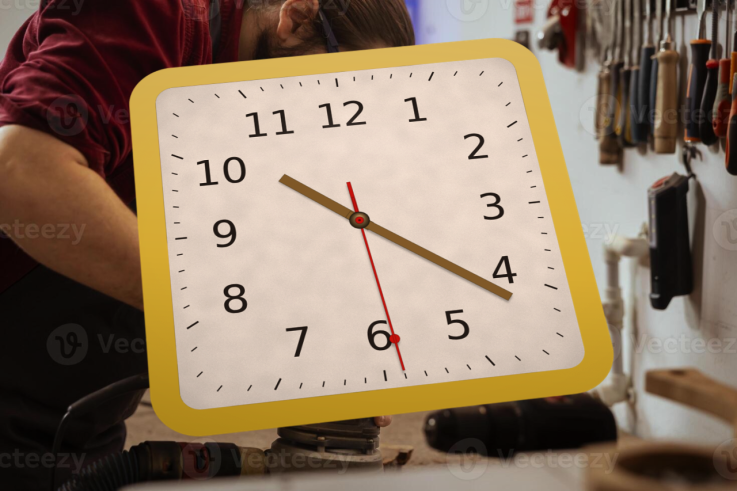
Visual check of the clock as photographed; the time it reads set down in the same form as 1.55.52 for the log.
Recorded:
10.21.29
